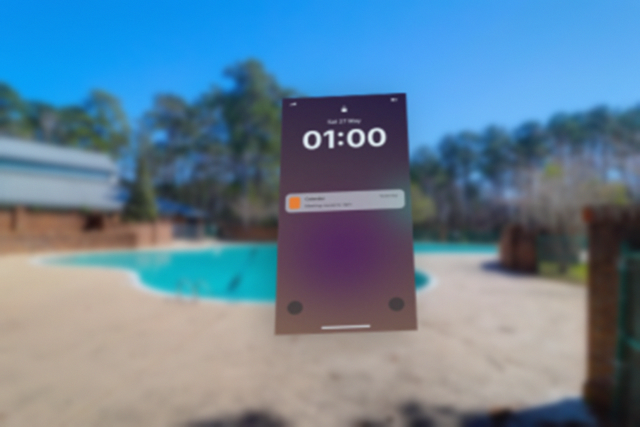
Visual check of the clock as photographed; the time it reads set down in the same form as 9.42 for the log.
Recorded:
1.00
